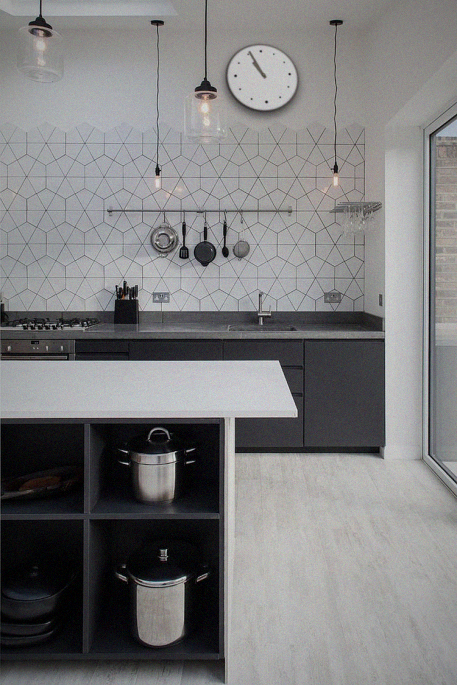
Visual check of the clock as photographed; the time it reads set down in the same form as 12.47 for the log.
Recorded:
10.56
